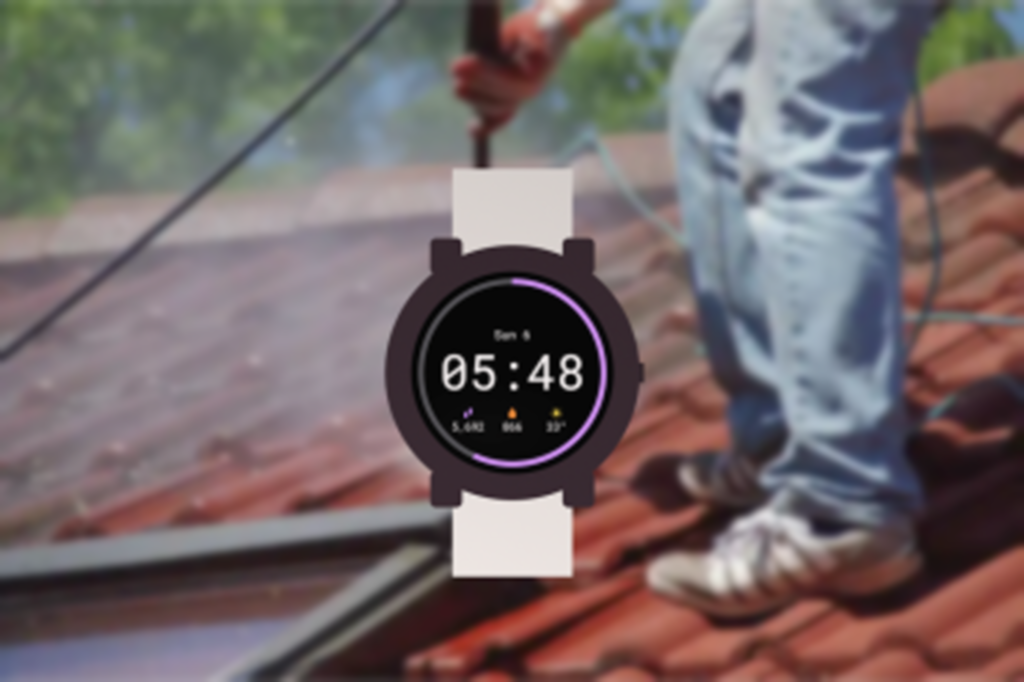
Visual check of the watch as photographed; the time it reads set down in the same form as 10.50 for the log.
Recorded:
5.48
